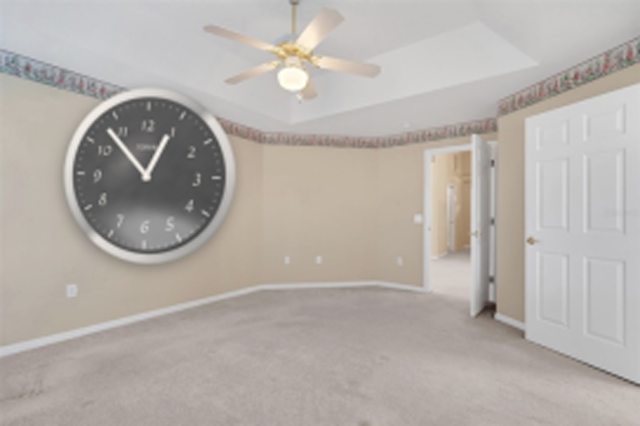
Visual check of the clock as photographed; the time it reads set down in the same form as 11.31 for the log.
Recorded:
12.53
